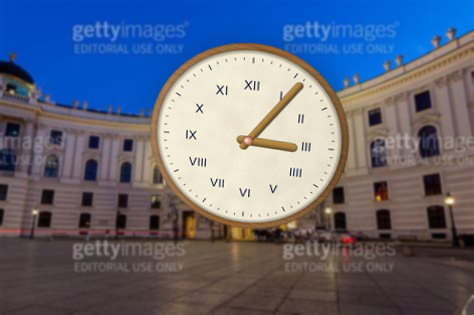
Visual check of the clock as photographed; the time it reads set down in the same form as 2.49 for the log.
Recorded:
3.06
